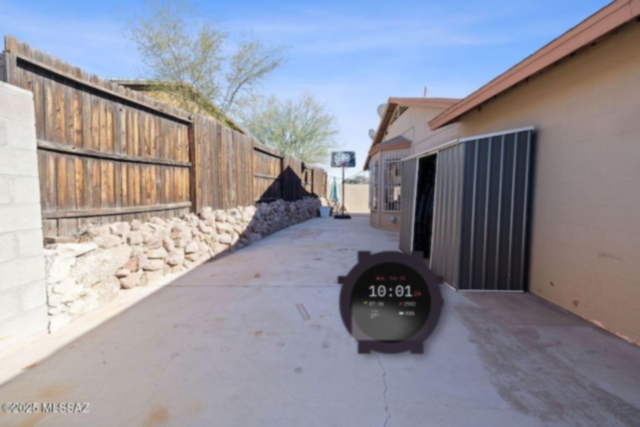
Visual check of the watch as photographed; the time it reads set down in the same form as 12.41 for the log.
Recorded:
10.01
